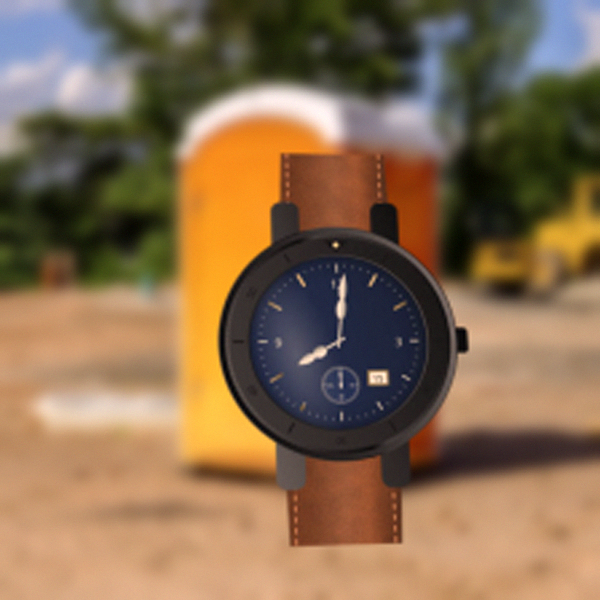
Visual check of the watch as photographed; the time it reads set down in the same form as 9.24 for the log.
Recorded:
8.01
